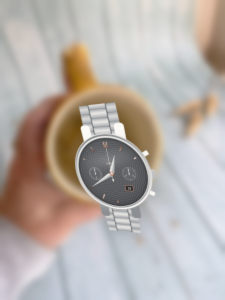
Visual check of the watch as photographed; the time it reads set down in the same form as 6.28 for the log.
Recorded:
12.40
